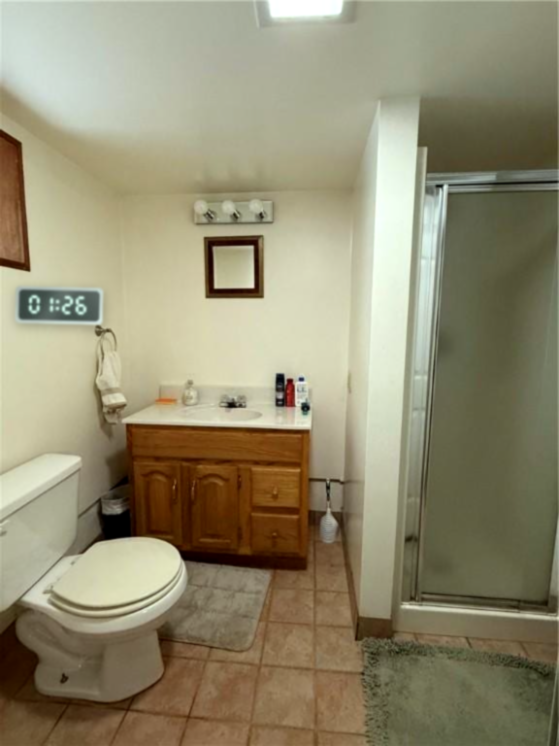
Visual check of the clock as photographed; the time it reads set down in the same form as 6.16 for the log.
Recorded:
1.26
